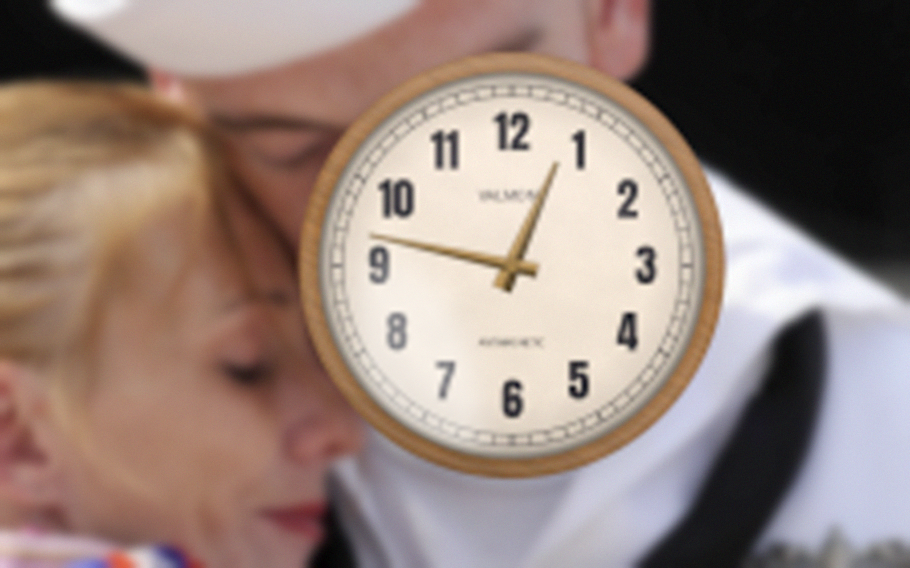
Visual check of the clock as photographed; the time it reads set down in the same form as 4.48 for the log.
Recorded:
12.47
